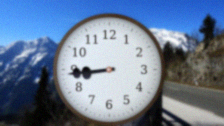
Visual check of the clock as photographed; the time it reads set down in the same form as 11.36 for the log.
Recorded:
8.44
